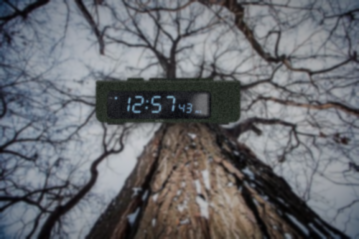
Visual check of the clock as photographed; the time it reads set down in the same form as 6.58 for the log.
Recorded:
12.57
